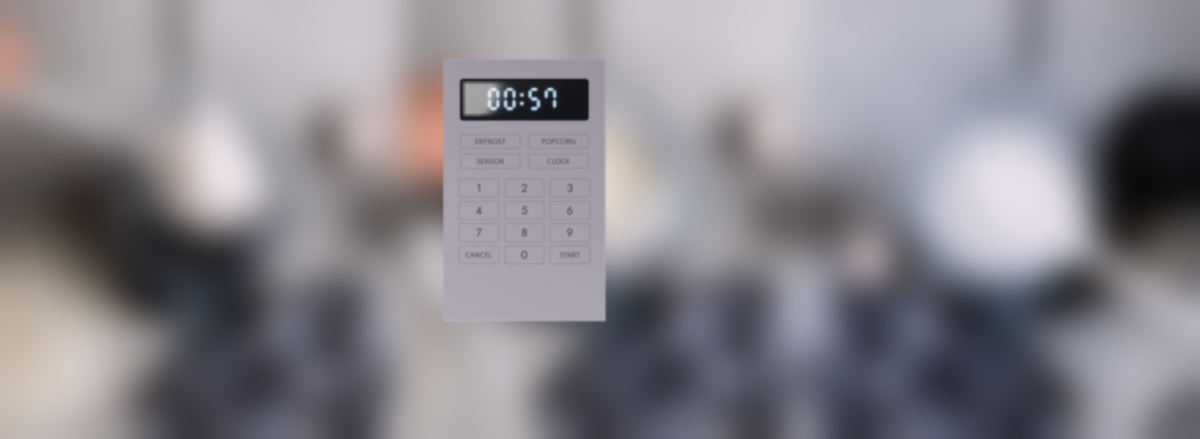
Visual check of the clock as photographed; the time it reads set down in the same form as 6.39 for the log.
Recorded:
0.57
